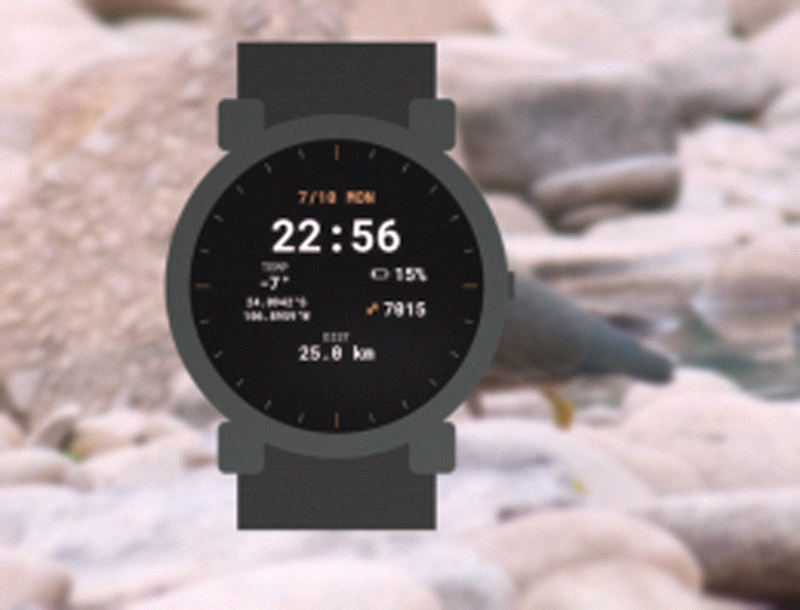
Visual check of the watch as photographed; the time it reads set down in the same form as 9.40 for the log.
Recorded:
22.56
